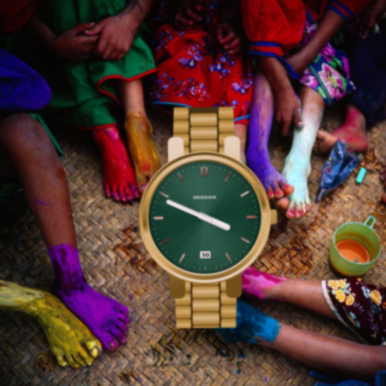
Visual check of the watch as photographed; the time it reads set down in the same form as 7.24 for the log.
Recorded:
3.49
